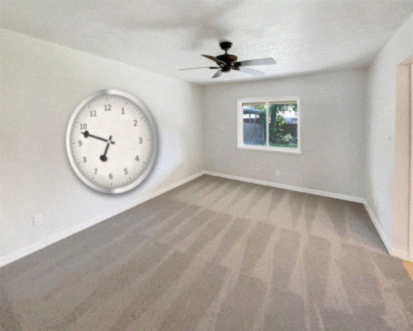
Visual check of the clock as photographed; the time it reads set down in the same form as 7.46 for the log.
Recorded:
6.48
